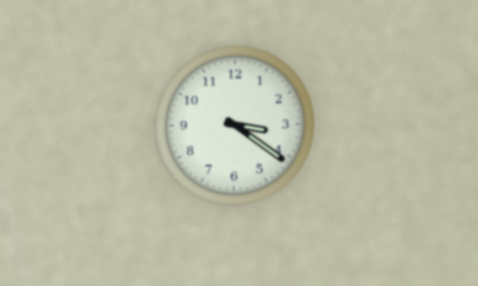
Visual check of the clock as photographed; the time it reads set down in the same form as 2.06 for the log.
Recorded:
3.21
